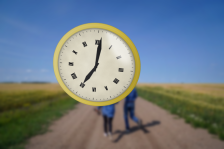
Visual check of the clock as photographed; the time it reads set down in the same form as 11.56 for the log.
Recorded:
7.01
